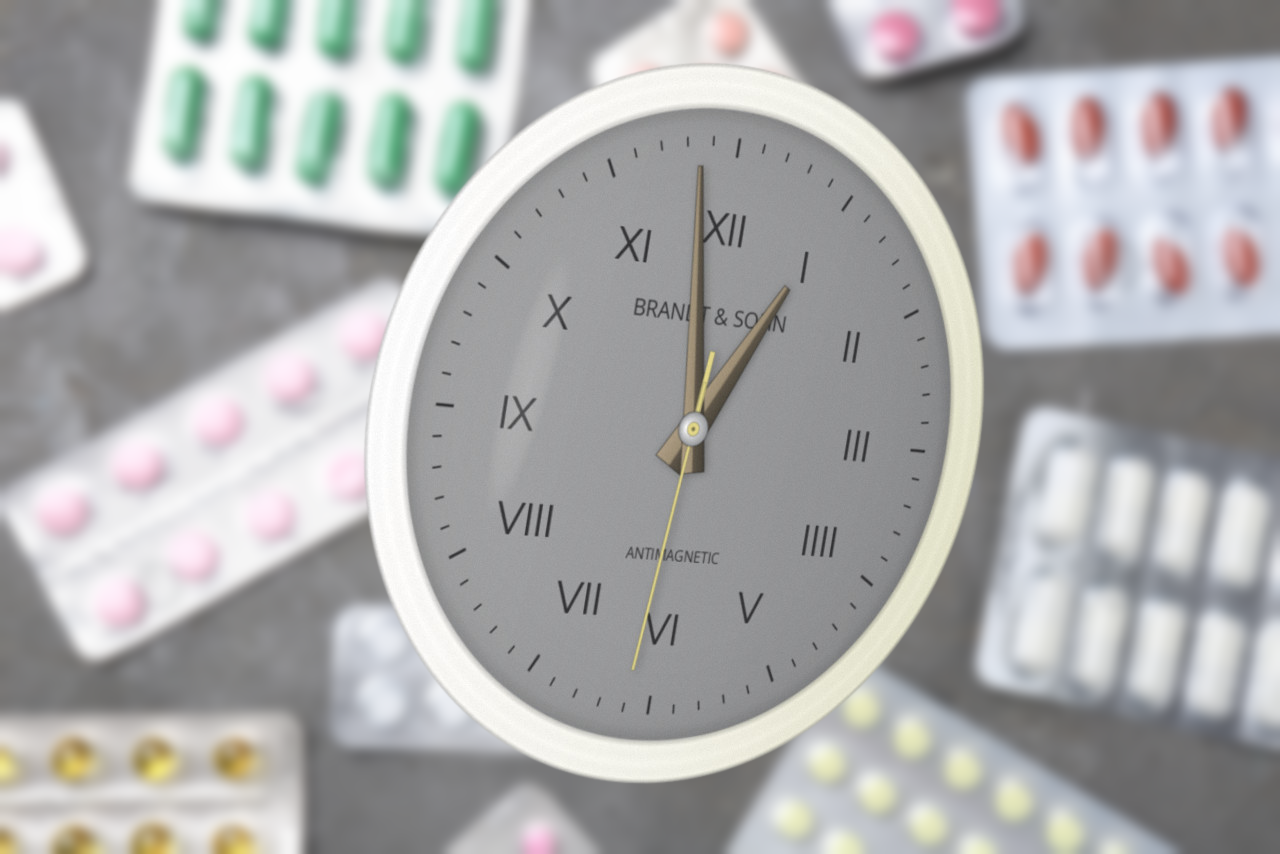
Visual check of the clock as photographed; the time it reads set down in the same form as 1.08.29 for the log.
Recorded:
12.58.31
